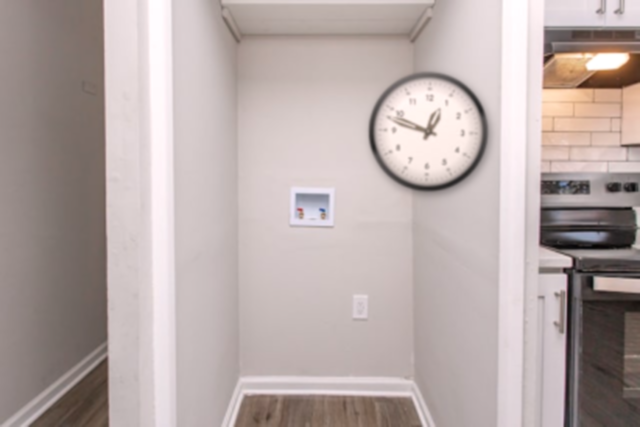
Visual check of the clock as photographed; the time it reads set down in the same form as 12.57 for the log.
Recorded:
12.48
